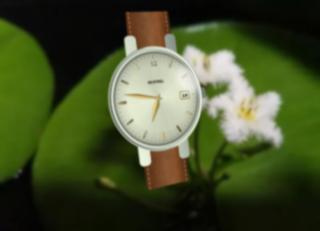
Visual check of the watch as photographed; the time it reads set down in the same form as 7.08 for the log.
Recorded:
6.47
